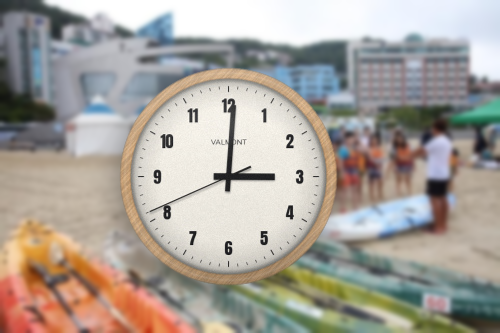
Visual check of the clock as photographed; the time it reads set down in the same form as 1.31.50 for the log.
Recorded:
3.00.41
